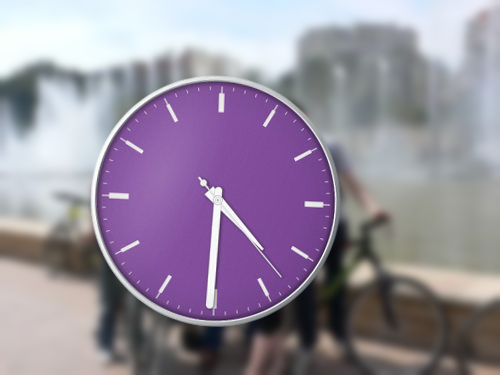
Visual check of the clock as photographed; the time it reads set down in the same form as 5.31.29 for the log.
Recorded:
4.30.23
